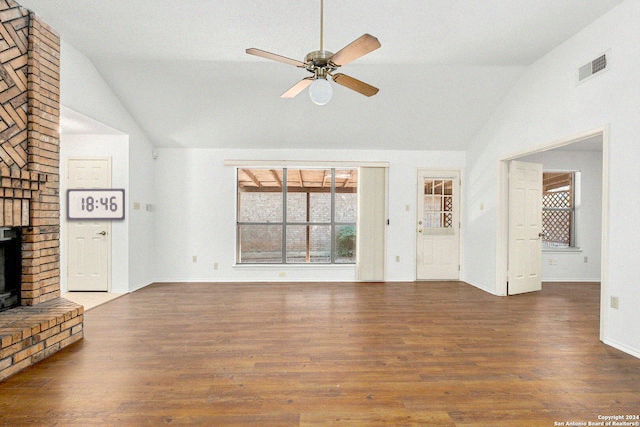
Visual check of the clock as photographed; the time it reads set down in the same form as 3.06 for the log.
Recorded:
18.46
